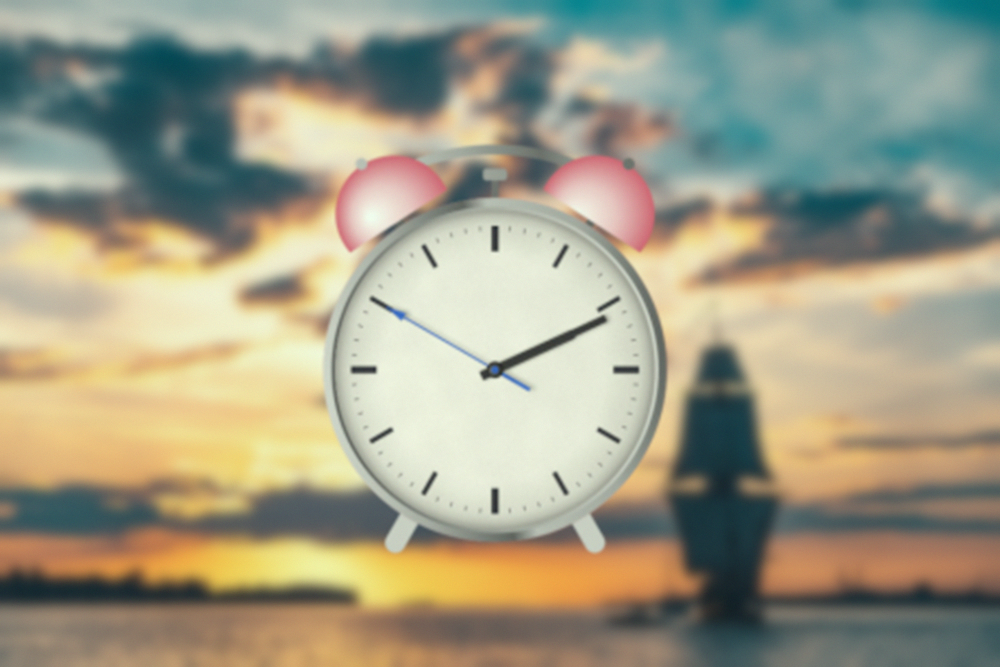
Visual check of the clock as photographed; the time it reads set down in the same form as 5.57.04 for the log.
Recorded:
2.10.50
